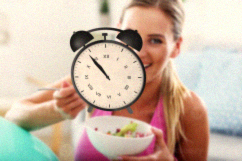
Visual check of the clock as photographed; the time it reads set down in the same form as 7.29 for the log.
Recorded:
10.54
